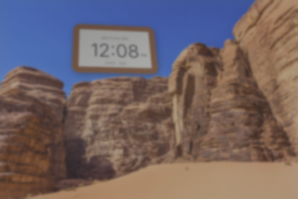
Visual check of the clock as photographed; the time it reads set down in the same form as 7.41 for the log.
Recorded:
12.08
